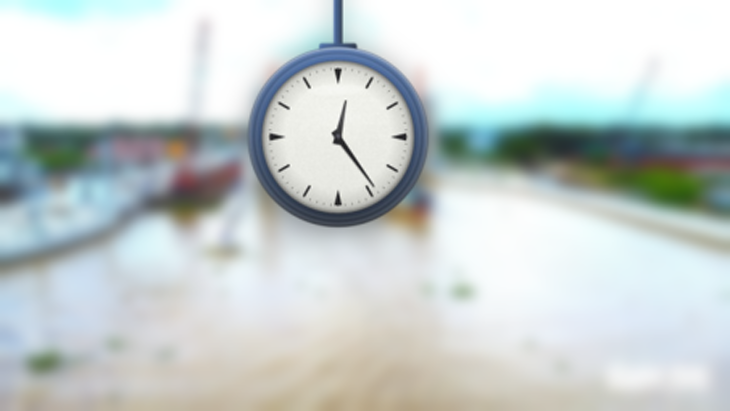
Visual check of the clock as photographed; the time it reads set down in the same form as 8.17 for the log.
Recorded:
12.24
